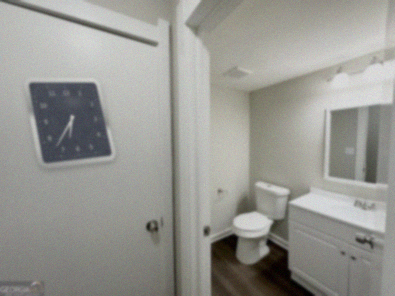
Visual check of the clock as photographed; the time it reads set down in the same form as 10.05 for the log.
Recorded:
6.37
